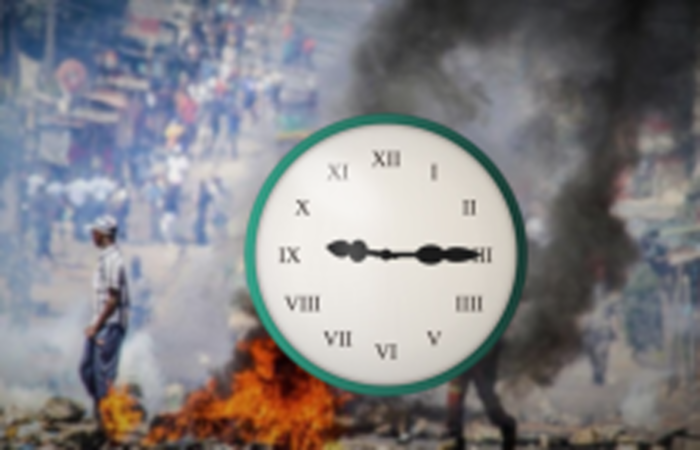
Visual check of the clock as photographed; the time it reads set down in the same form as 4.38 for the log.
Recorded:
9.15
